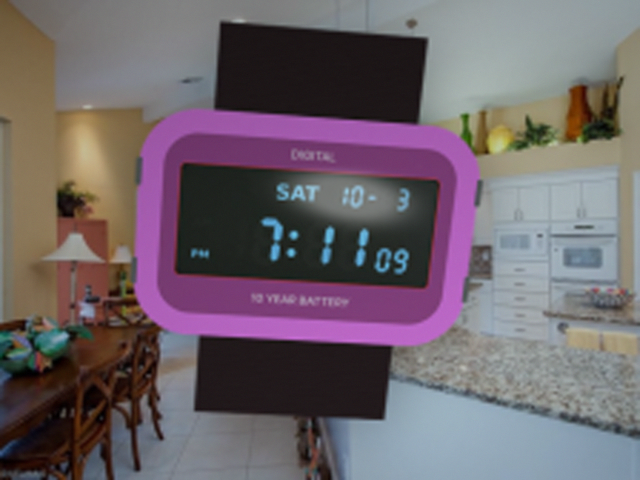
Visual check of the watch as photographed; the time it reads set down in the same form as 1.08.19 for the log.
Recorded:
7.11.09
